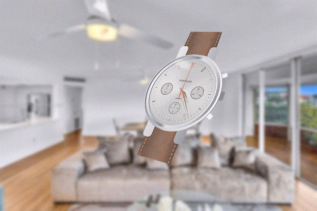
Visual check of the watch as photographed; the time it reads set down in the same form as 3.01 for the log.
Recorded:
4.24
